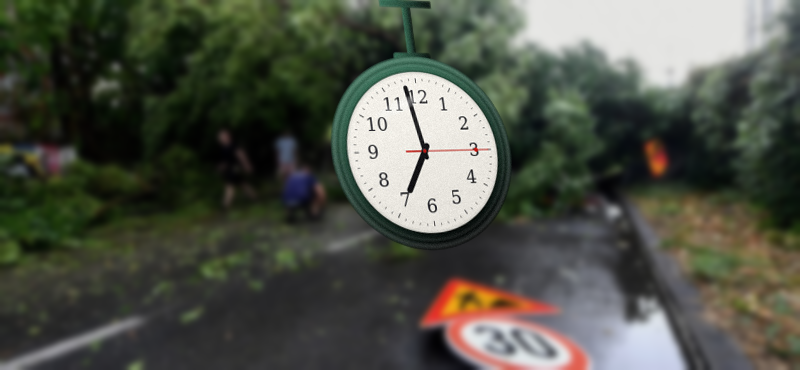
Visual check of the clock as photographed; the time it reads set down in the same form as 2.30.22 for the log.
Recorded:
6.58.15
